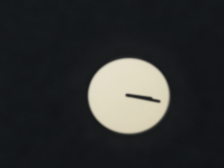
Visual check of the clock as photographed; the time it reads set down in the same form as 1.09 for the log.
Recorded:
3.17
